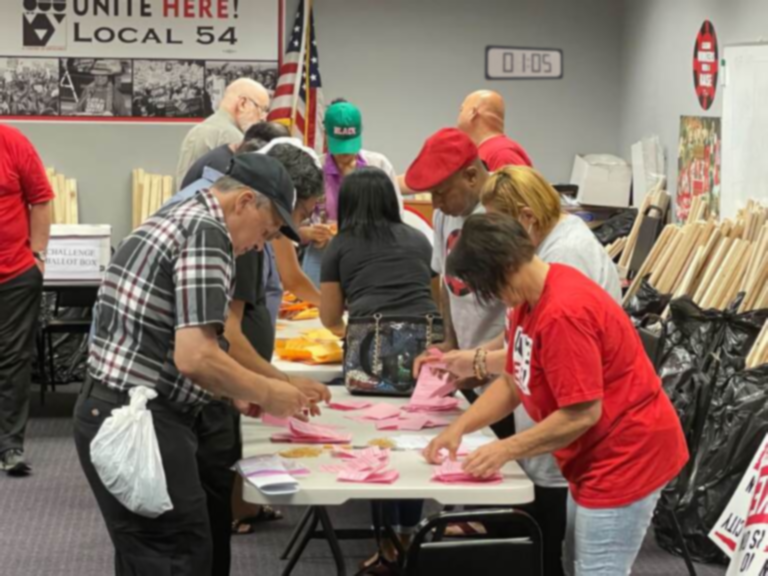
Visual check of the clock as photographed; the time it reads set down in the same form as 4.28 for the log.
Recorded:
1.05
